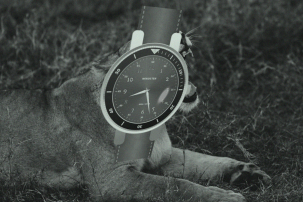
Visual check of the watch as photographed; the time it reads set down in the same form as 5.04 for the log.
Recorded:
8.27
